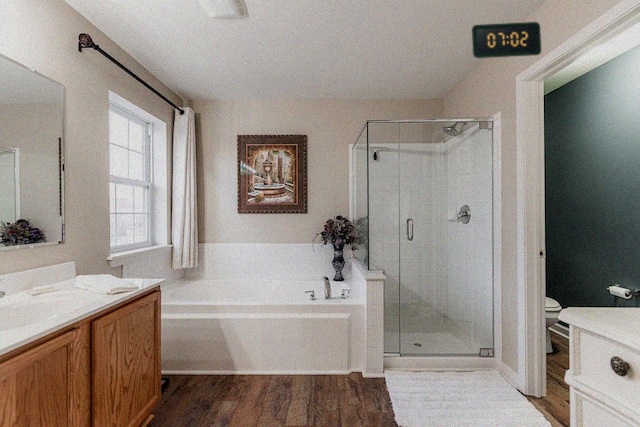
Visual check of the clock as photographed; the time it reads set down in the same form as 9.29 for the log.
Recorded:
7.02
